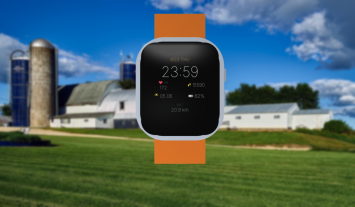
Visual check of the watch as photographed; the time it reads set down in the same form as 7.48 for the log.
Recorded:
23.59
